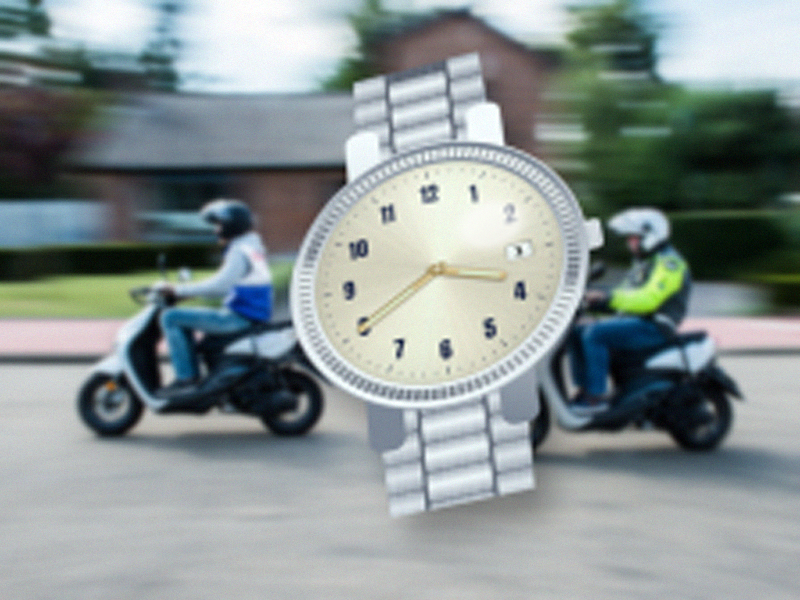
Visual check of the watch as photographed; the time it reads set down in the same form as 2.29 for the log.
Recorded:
3.40
